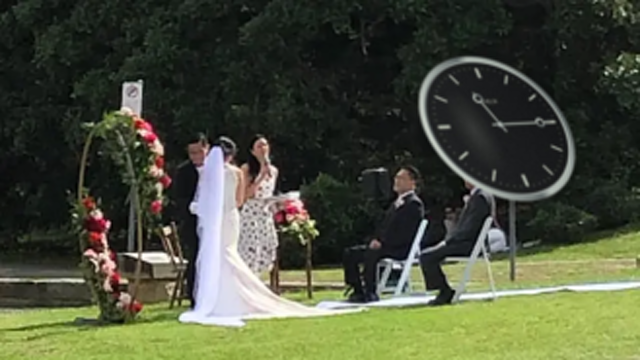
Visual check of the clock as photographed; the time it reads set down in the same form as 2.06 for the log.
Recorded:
11.15
